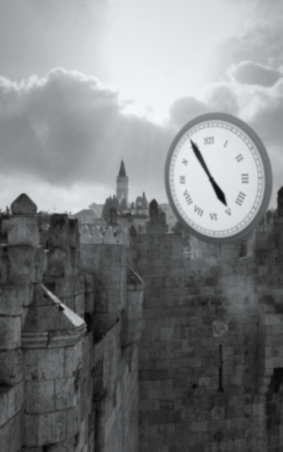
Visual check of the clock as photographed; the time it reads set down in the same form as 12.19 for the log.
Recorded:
4.55
